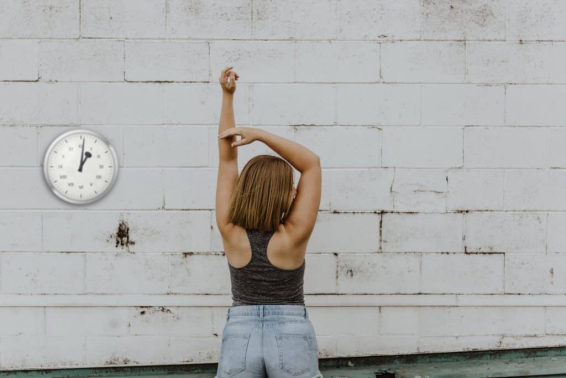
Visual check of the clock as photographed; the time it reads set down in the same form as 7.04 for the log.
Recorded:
1.01
